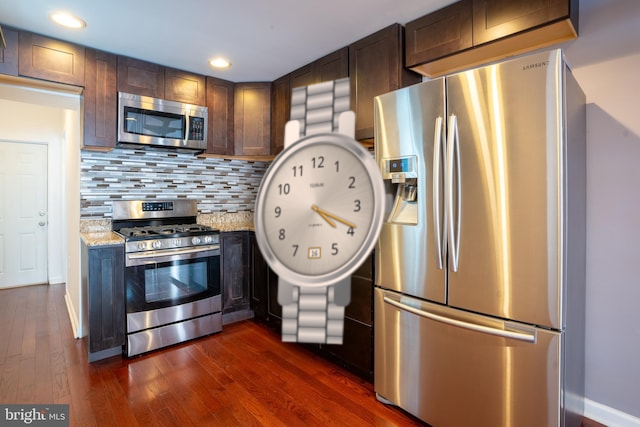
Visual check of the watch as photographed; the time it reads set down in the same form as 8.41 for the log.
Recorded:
4.19
